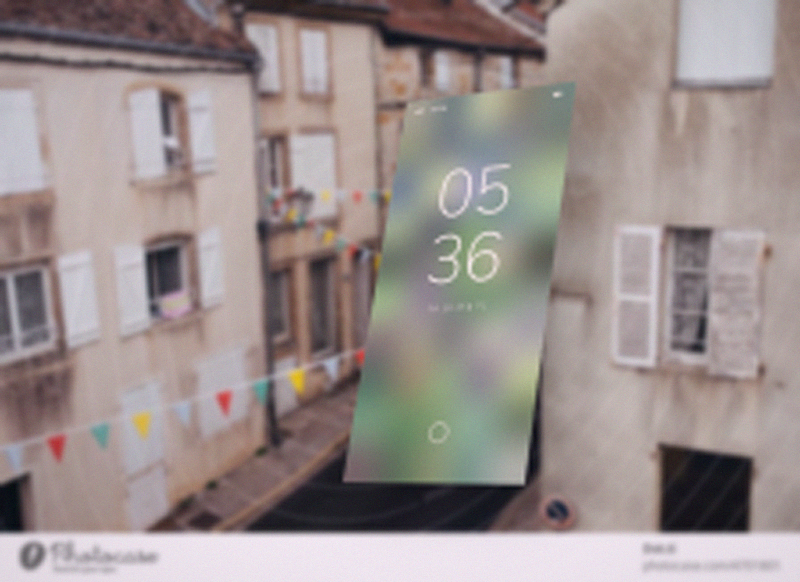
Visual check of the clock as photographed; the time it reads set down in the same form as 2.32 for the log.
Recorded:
5.36
